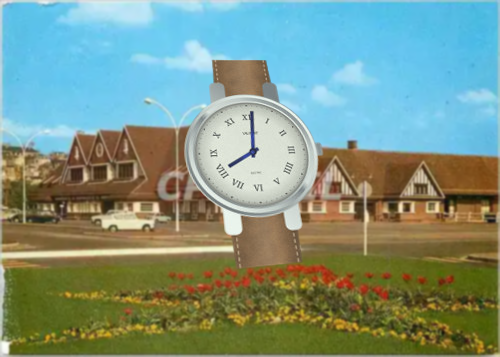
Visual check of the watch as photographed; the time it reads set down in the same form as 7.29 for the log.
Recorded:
8.01
